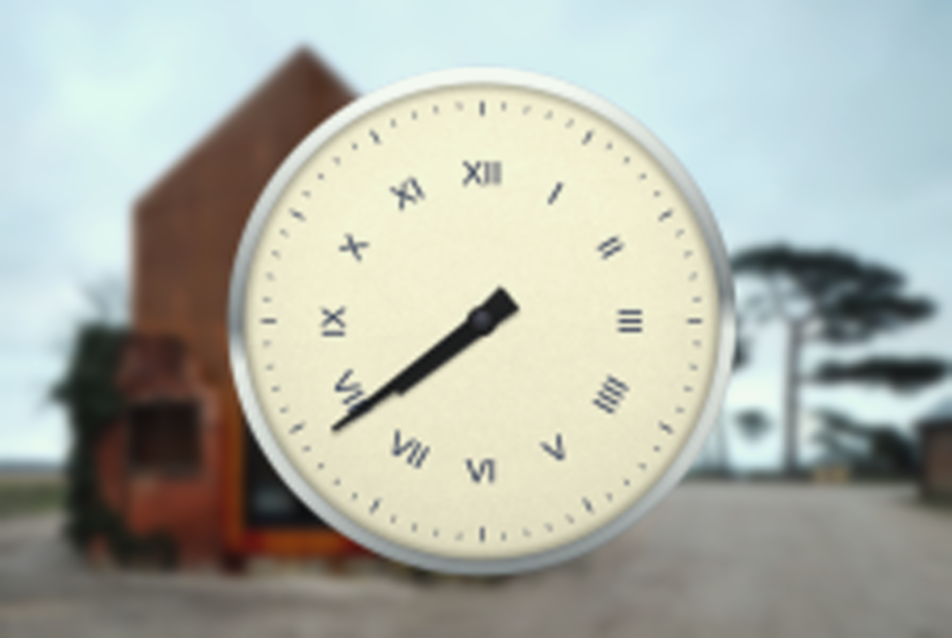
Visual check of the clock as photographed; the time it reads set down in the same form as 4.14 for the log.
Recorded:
7.39
